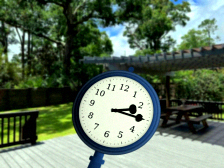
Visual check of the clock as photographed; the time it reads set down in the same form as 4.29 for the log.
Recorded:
2.15
